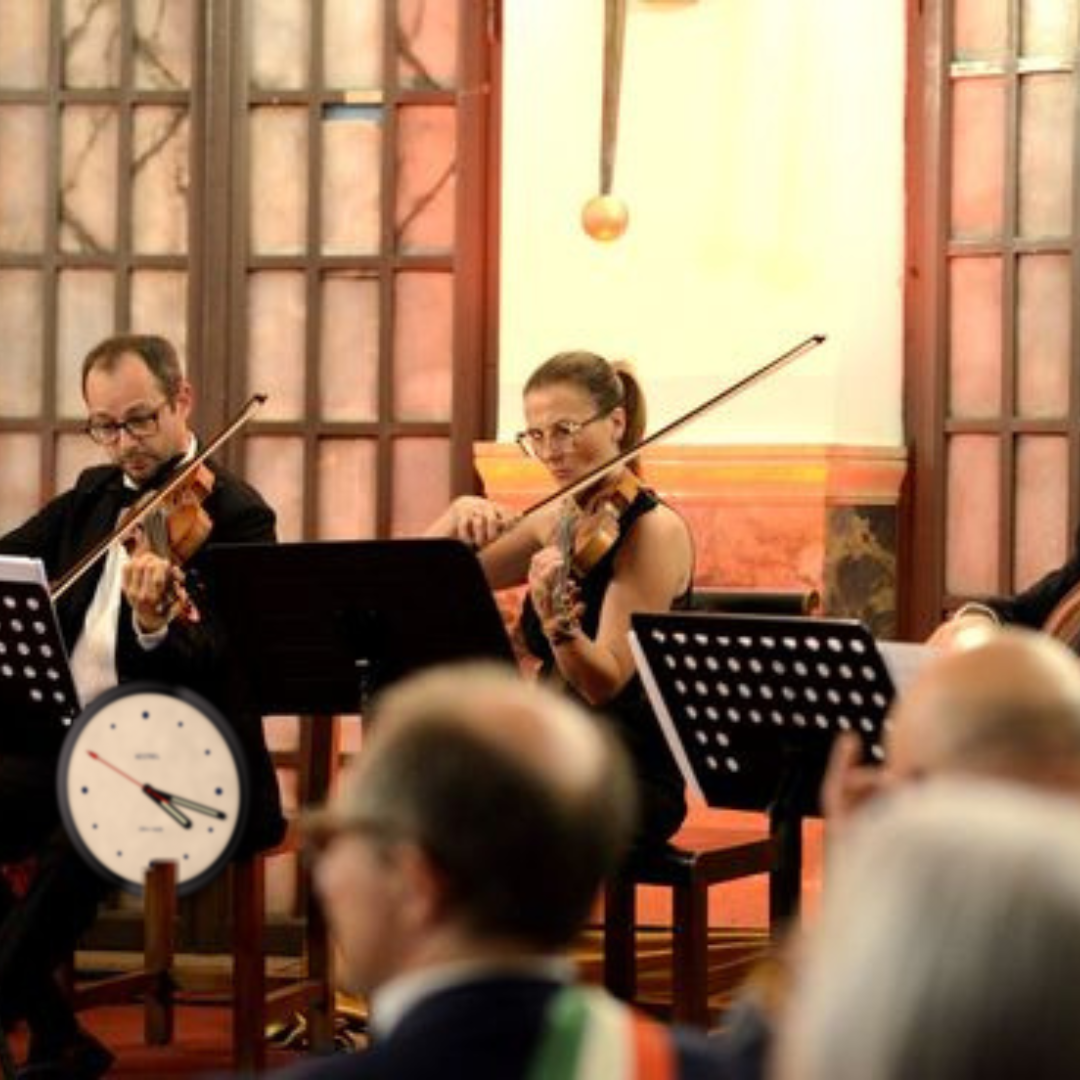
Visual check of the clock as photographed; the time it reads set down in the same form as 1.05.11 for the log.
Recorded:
4.17.50
